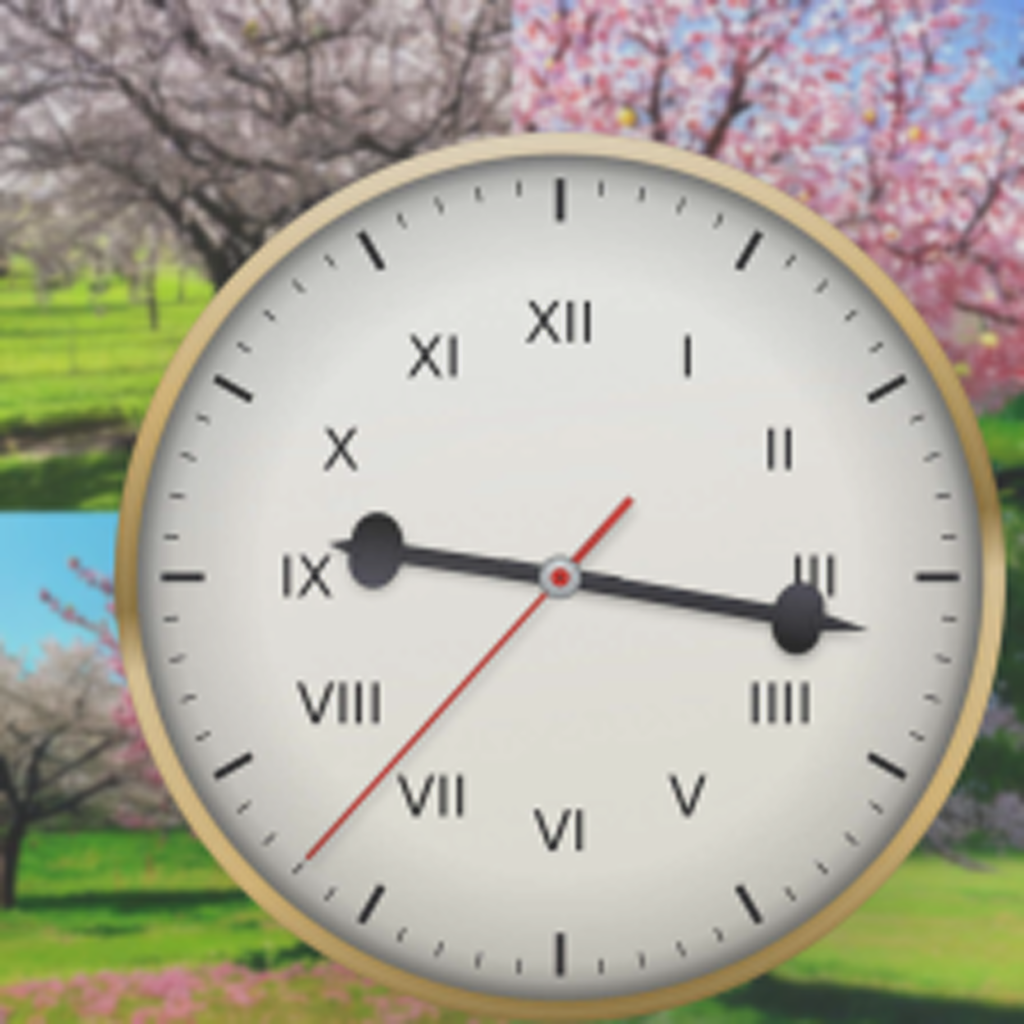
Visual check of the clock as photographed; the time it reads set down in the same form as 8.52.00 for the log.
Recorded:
9.16.37
